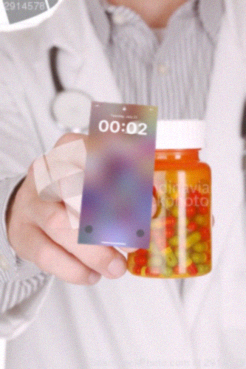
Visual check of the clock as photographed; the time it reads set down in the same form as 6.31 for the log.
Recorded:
0.02
